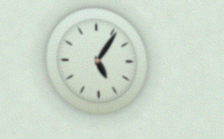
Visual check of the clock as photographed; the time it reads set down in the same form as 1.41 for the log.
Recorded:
5.06
